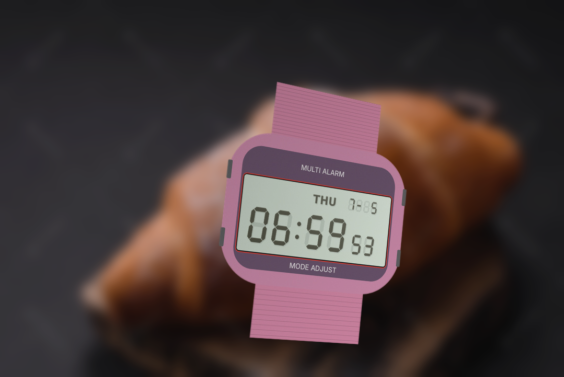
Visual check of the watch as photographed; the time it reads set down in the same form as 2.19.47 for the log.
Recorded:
6.59.53
